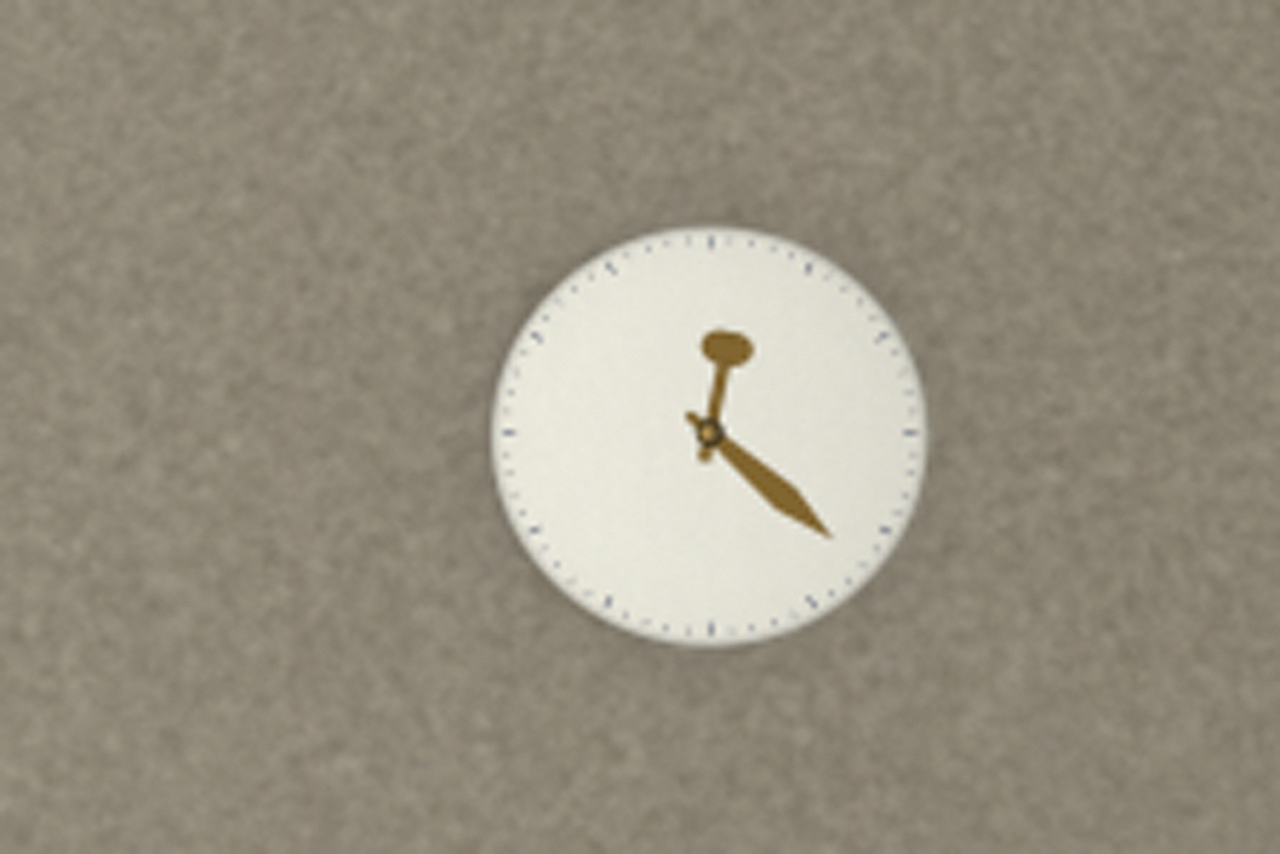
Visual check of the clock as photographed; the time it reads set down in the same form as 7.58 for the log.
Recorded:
12.22
